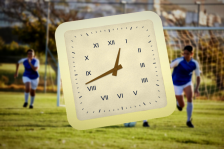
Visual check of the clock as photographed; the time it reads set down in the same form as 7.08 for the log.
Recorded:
12.42
